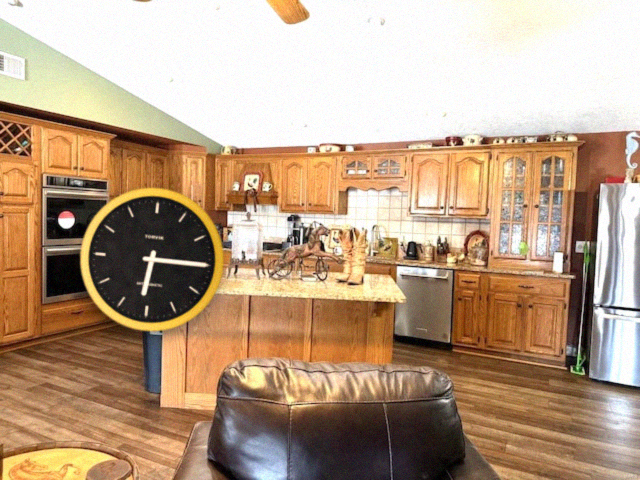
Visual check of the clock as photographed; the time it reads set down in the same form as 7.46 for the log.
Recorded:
6.15
